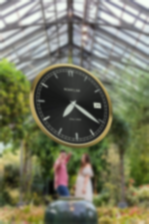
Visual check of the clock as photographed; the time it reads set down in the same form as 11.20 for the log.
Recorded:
7.21
